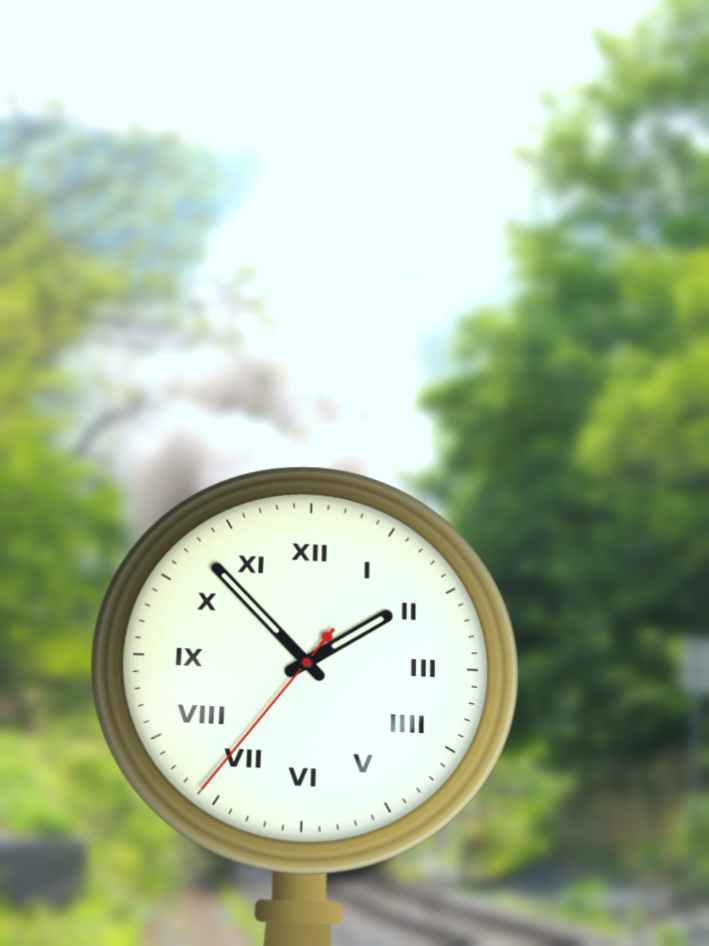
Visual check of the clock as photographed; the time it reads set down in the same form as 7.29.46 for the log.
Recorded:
1.52.36
